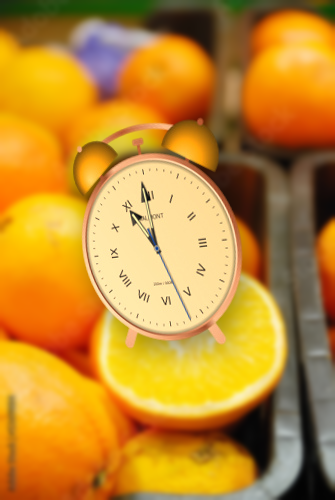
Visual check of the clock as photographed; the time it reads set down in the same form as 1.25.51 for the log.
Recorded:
10.59.27
